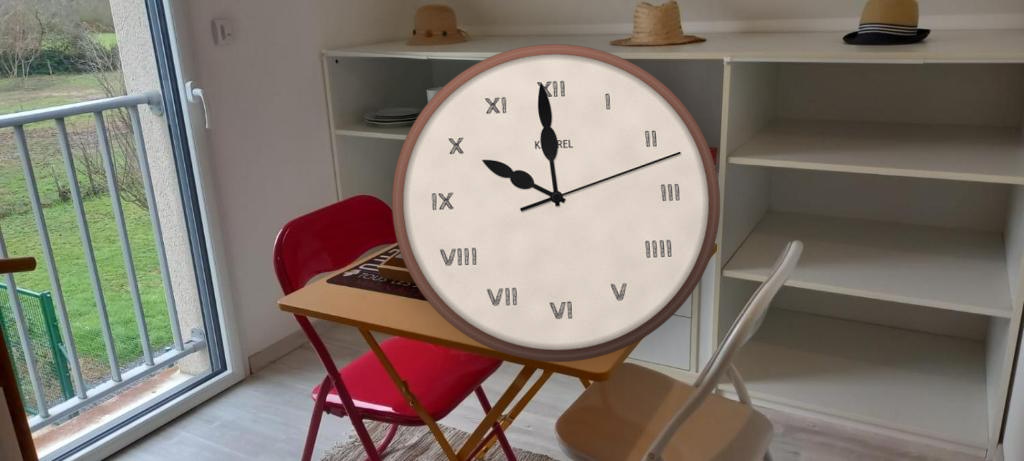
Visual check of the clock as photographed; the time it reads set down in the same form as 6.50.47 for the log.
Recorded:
9.59.12
